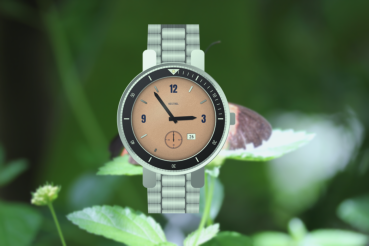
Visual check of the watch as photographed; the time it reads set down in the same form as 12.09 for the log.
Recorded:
2.54
